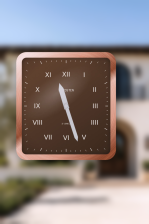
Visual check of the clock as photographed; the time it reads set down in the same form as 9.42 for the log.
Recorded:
11.27
